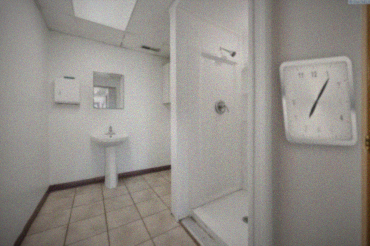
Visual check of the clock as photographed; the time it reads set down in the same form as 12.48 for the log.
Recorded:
7.06
